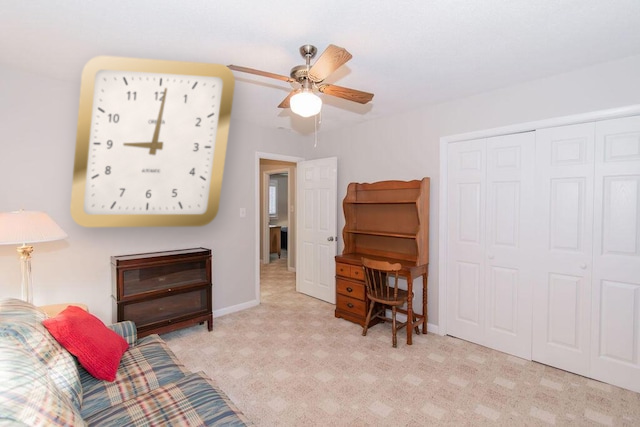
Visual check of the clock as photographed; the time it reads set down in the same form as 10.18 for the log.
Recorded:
9.01
